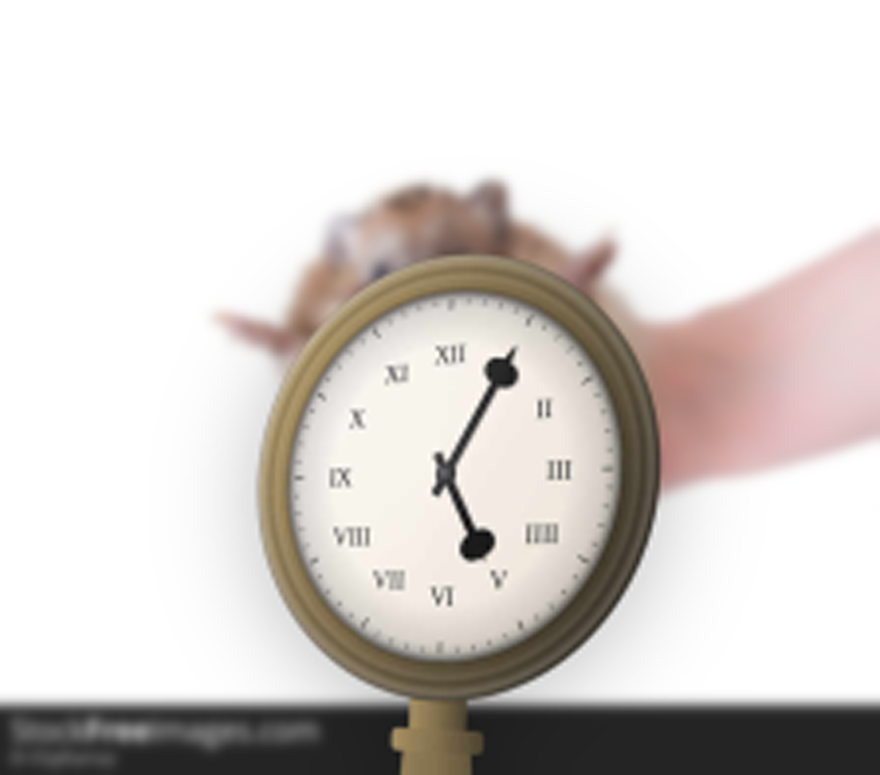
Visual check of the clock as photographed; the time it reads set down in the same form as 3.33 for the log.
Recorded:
5.05
